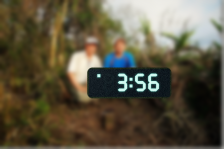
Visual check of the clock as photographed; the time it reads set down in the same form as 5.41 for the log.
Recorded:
3.56
